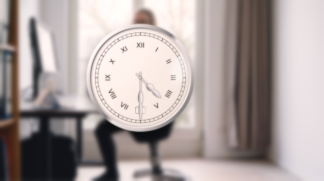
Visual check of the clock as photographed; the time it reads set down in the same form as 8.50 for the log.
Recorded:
4.30
